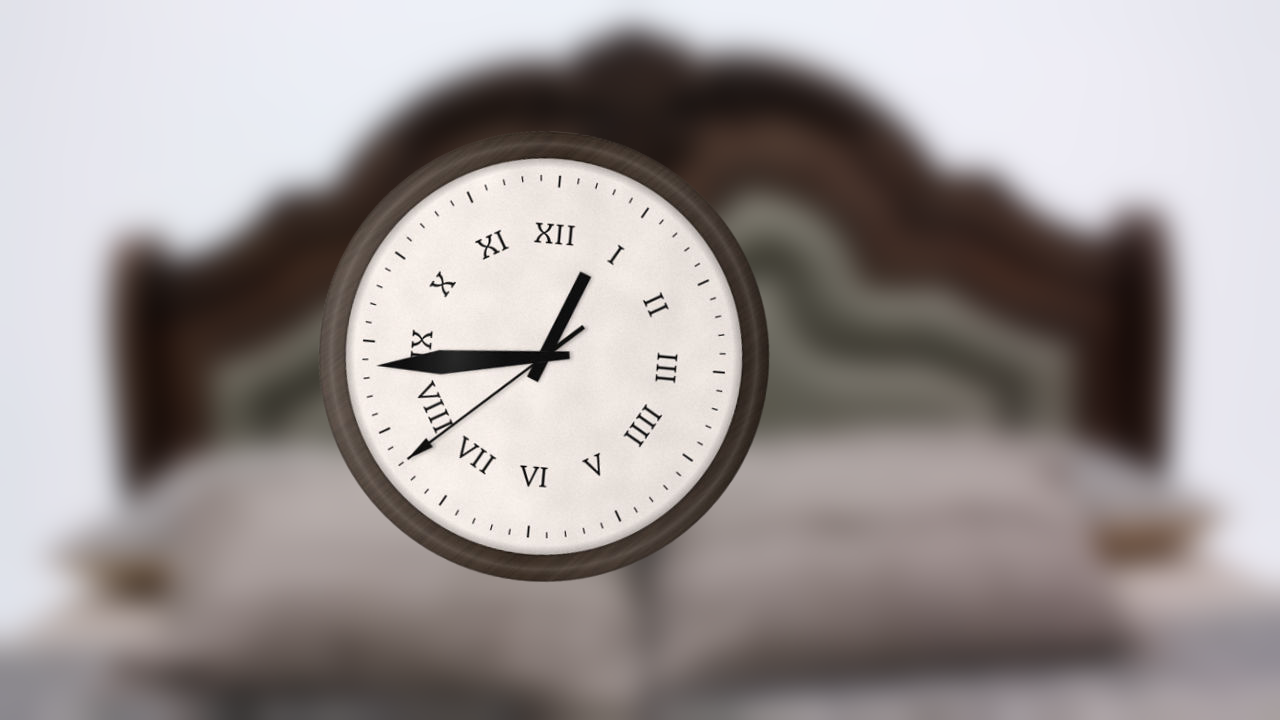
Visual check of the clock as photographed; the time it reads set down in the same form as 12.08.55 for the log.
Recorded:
12.43.38
